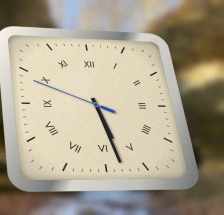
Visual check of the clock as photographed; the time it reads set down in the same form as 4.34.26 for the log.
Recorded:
5.27.49
